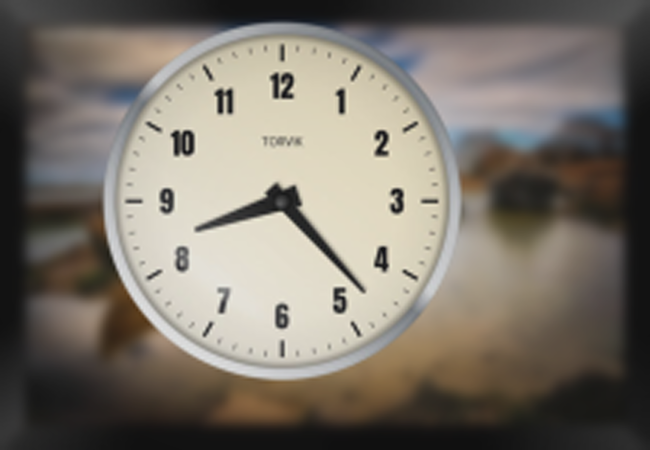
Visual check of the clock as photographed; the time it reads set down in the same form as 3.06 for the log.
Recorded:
8.23
